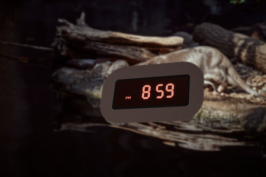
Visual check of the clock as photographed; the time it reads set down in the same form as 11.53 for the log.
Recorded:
8.59
